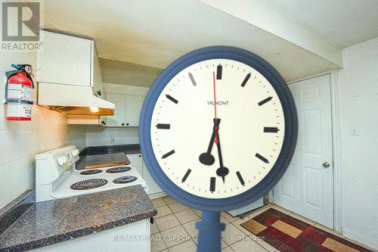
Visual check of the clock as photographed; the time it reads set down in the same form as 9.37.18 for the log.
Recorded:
6.27.59
